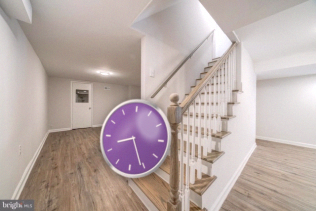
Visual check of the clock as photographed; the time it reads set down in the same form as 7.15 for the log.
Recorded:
8.26
